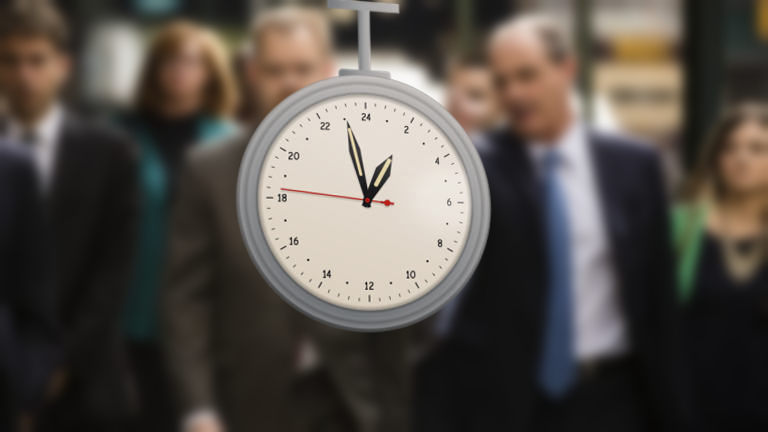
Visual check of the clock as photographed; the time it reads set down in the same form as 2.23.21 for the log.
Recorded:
1.57.46
